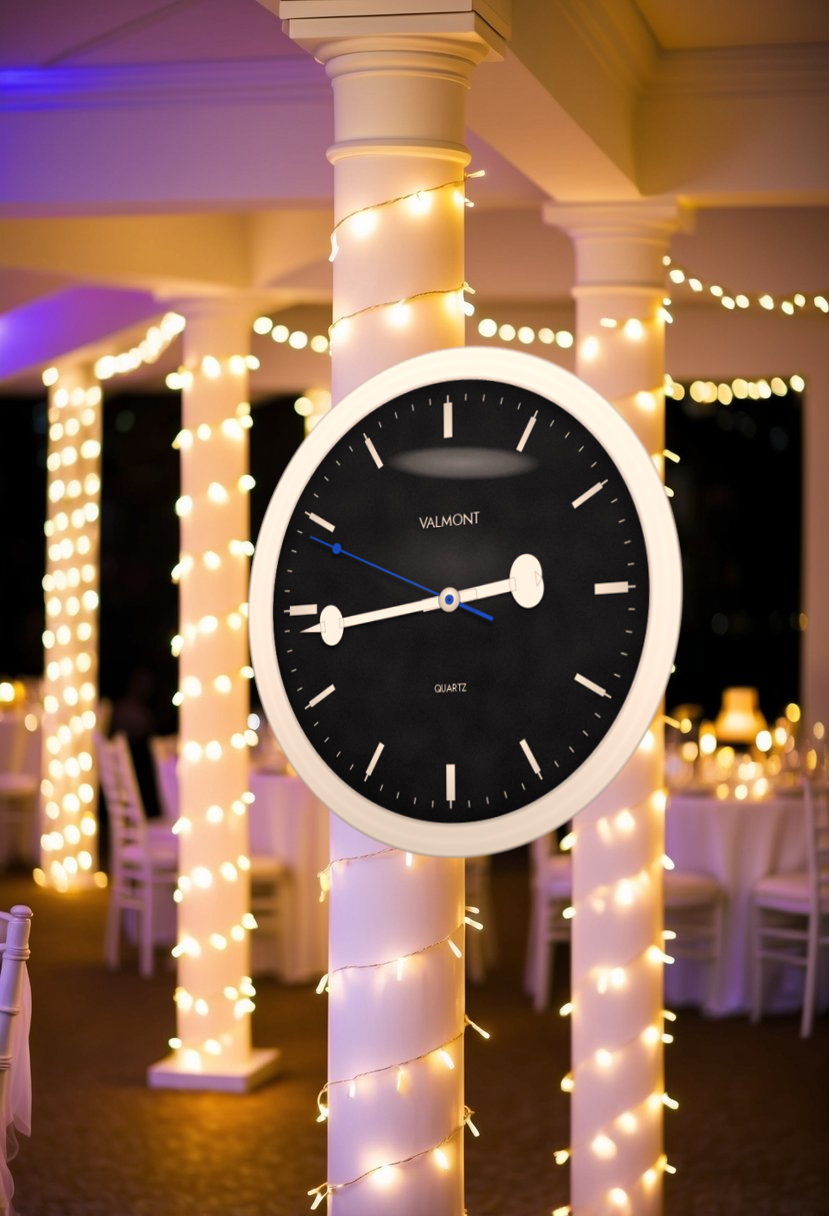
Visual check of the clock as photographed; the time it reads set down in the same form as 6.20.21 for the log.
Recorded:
2.43.49
